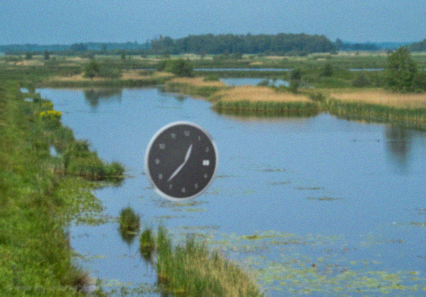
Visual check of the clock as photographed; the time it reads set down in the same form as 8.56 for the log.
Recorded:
12.37
